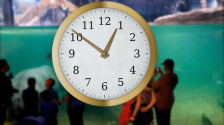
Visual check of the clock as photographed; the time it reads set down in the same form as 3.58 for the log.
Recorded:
12.51
